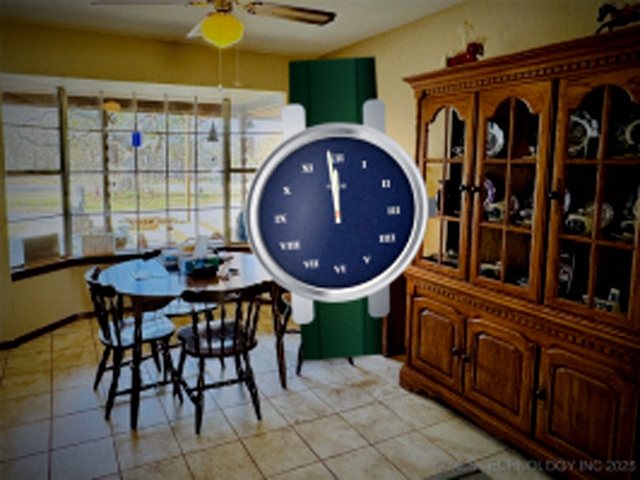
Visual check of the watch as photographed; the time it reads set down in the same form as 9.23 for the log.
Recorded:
11.59
